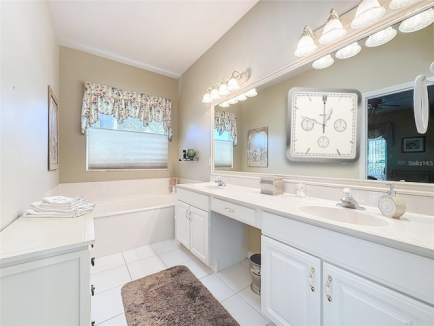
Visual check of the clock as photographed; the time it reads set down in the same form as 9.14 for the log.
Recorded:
12.48
